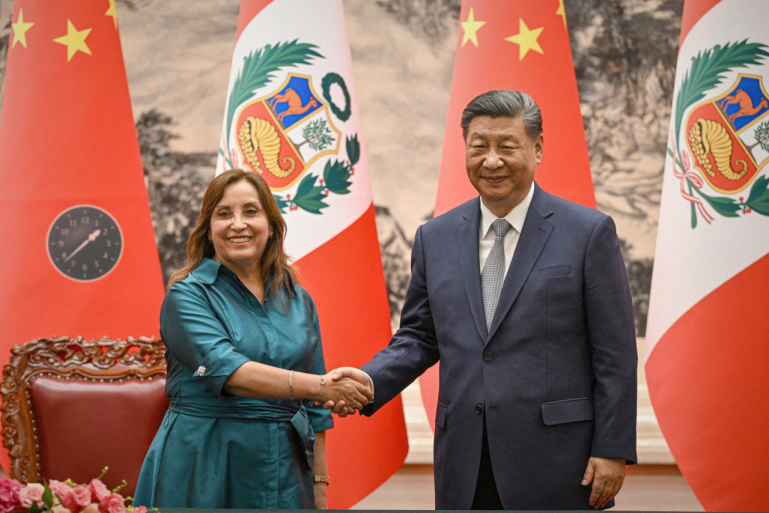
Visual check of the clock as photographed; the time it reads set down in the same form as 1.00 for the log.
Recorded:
1.38
